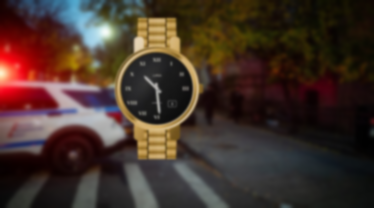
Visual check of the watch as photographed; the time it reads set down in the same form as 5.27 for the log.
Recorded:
10.29
